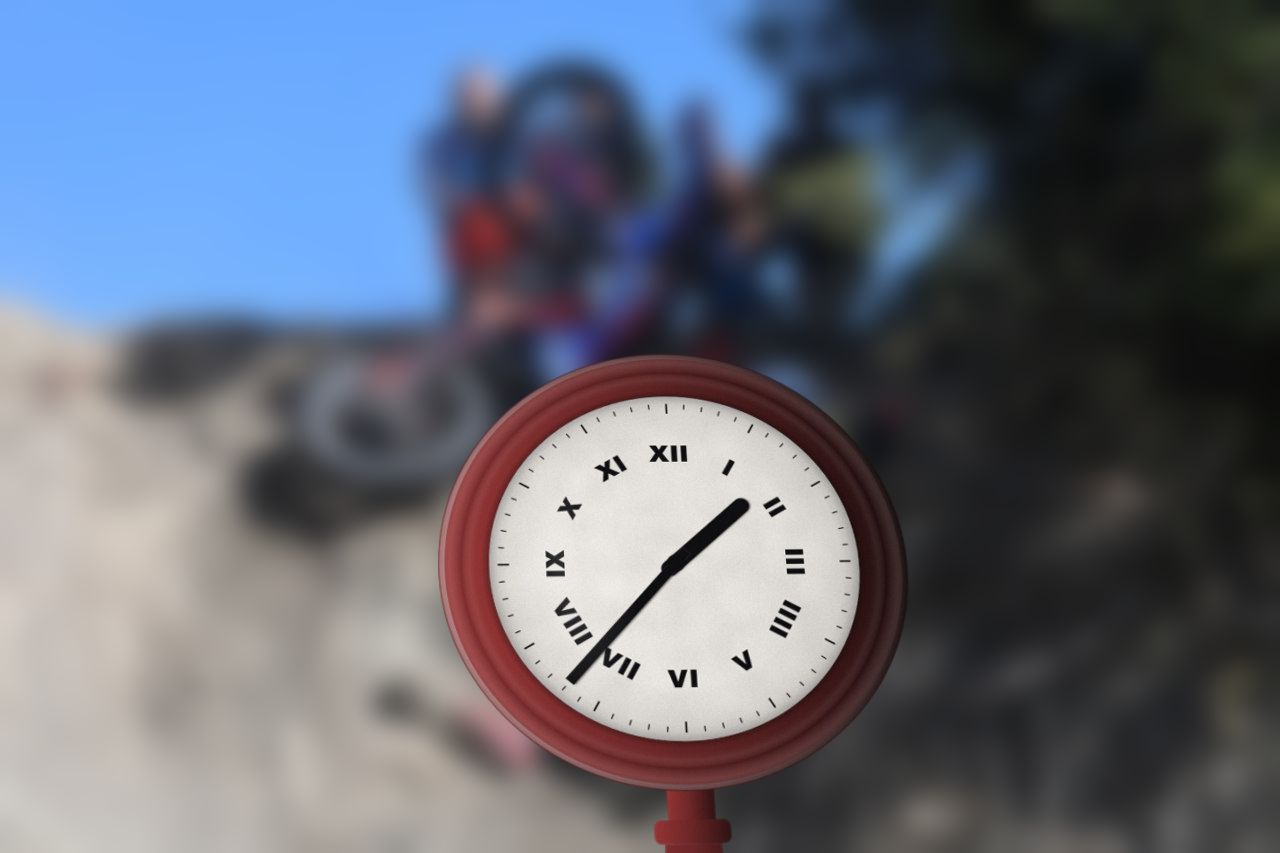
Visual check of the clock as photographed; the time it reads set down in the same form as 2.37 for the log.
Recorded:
1.37
